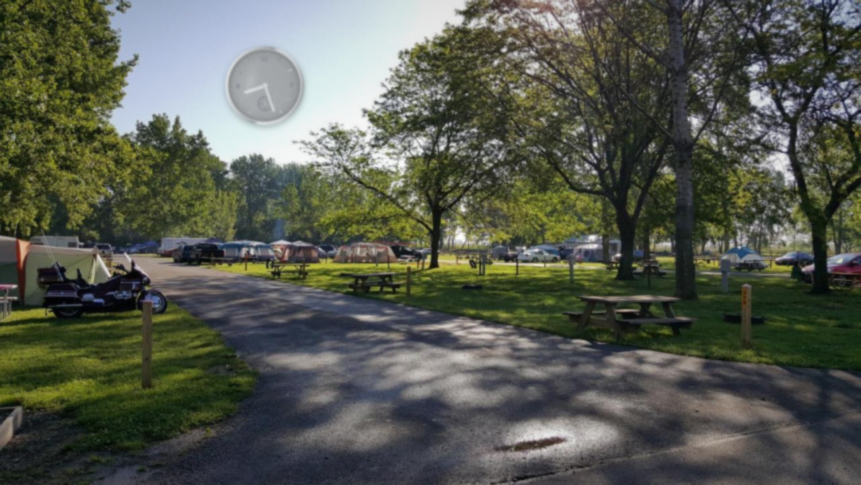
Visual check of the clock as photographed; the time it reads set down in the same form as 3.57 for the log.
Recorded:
8.27
